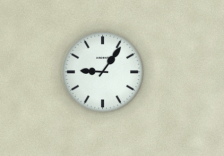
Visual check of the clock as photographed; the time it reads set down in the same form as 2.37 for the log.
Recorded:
9.06
